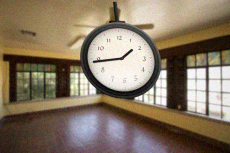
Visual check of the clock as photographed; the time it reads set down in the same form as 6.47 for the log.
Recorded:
1.44
